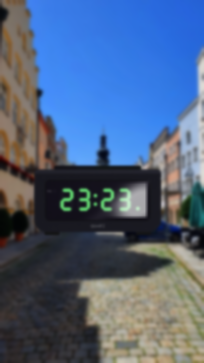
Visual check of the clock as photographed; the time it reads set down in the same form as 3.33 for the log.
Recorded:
23.23
